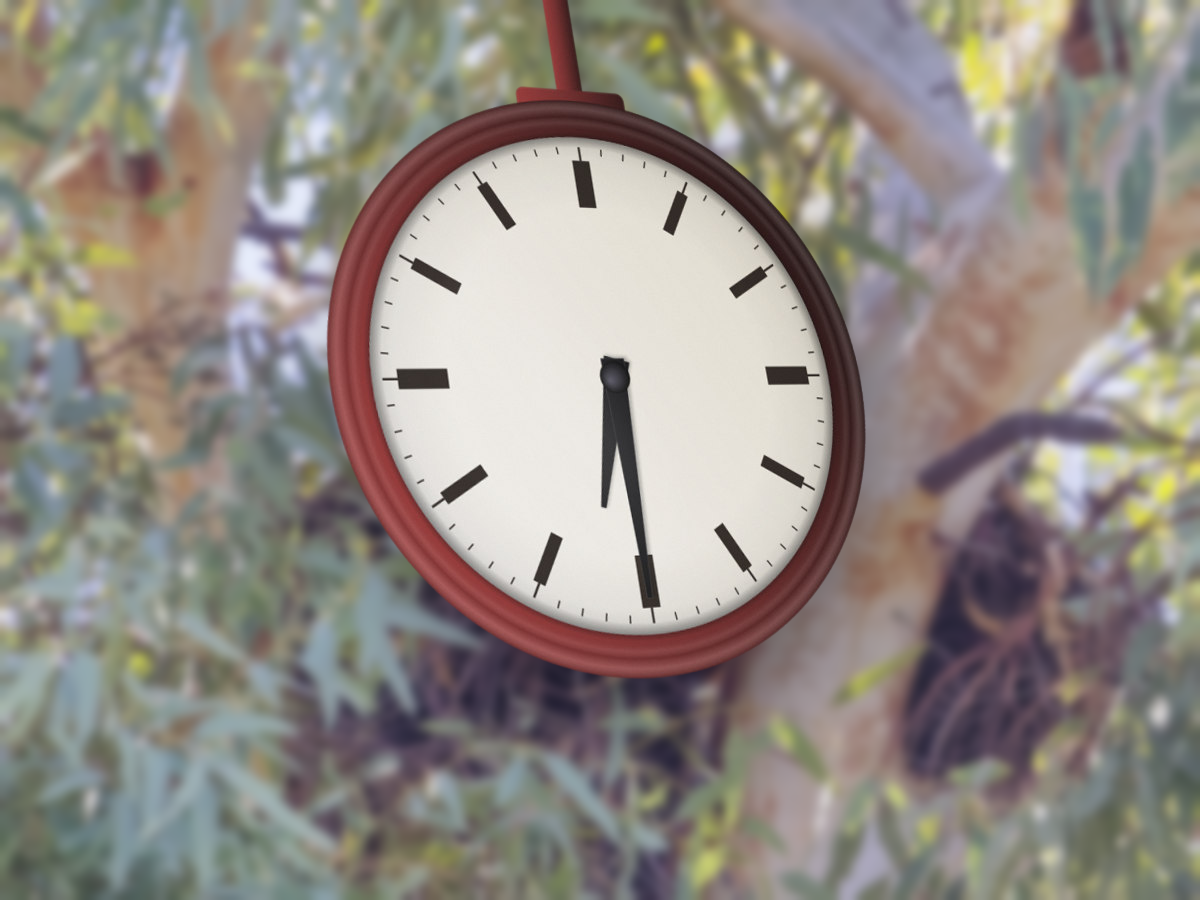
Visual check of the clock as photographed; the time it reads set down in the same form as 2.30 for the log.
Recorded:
6.30
